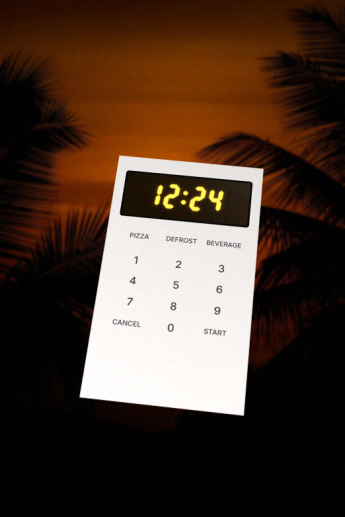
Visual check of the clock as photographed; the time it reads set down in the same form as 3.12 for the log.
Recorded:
12.24
